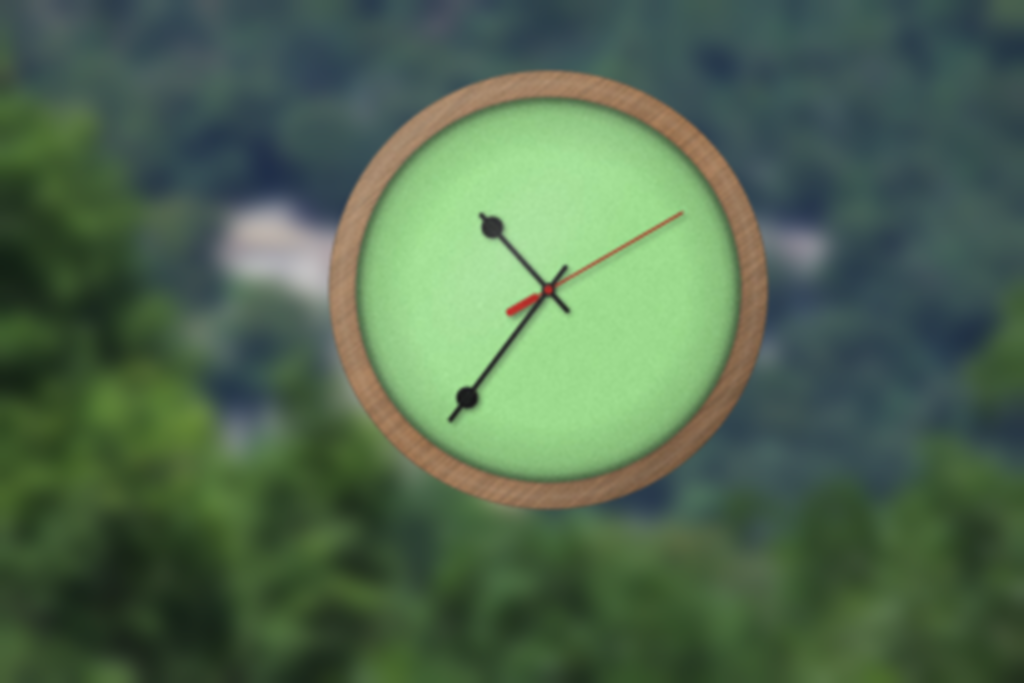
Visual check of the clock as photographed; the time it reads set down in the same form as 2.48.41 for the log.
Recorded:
10.36.10
